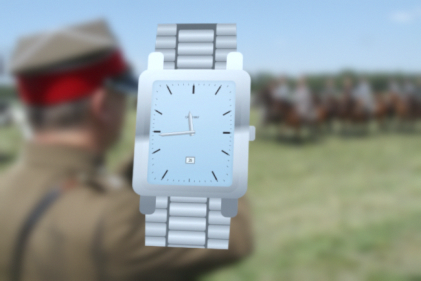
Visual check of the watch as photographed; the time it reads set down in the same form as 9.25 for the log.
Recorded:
11.44
